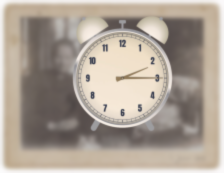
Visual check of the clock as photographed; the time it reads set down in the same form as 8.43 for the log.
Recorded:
2.15
